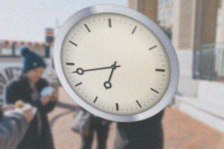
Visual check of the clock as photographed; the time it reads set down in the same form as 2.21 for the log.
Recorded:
6.43
